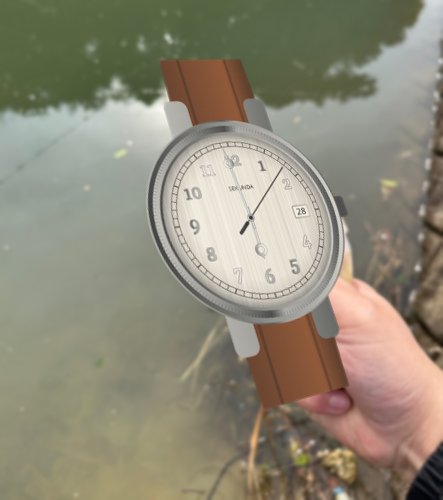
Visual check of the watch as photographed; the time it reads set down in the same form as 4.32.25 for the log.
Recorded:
5.59.08
